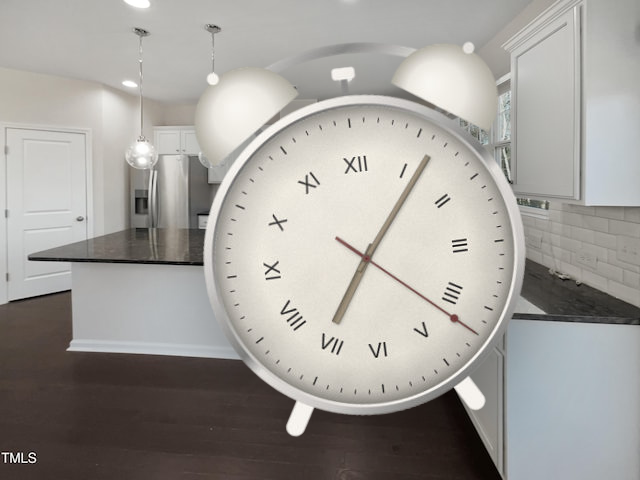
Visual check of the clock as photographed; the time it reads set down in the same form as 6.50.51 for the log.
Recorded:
7.06.22
